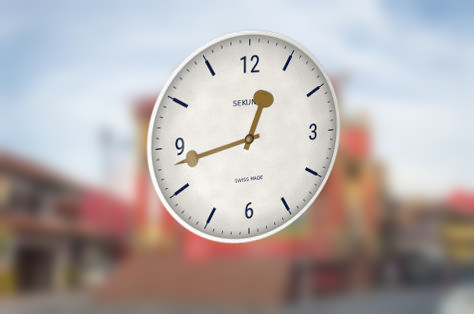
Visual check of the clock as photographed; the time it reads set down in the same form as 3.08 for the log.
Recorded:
12.43
